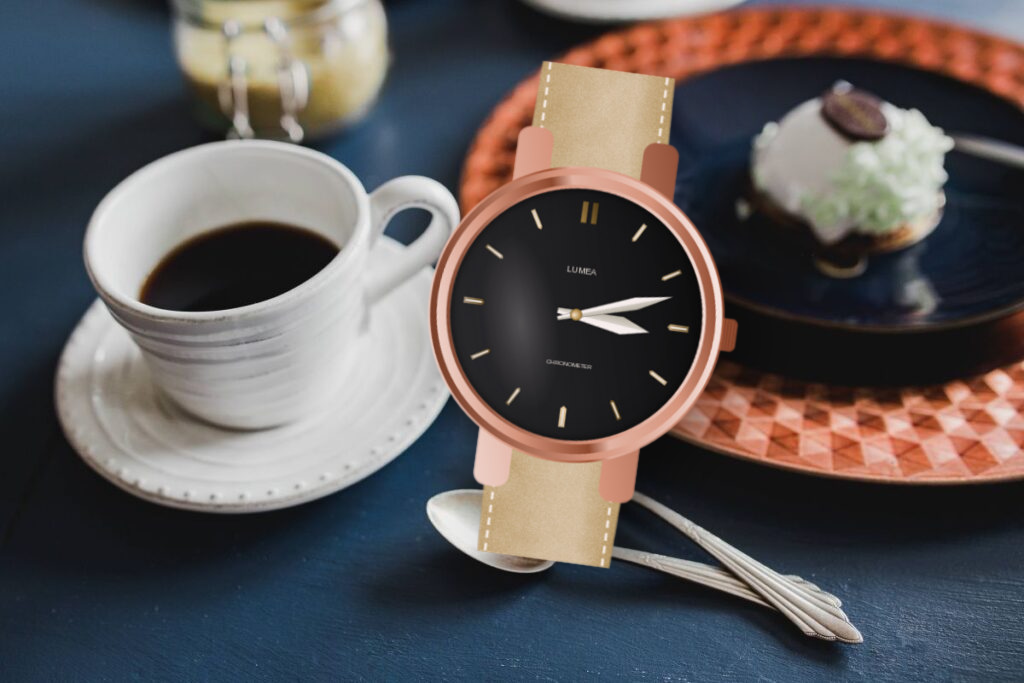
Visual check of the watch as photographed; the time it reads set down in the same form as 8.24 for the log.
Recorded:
3.12
